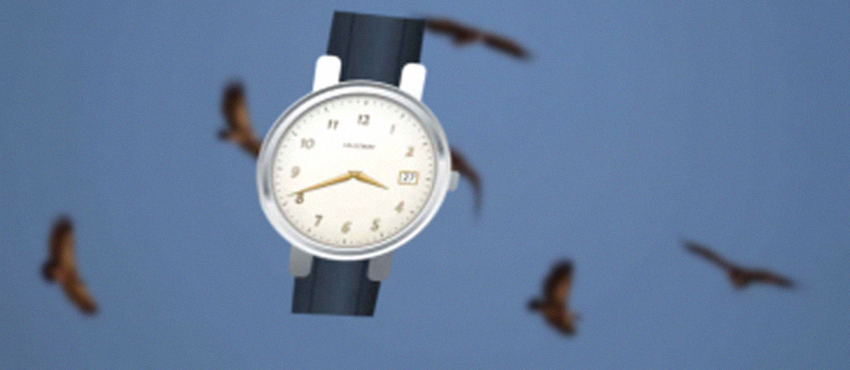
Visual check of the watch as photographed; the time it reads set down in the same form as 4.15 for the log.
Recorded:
3.41
